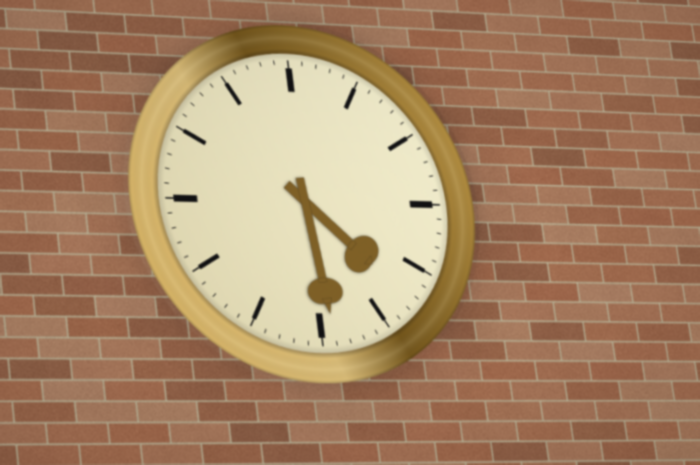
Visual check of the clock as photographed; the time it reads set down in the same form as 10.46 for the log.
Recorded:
4.29
